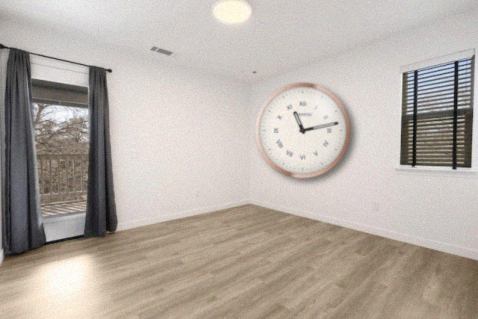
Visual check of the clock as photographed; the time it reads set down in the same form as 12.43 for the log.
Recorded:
11.13
